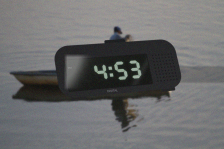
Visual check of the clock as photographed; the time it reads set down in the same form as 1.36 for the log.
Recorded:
4.53
